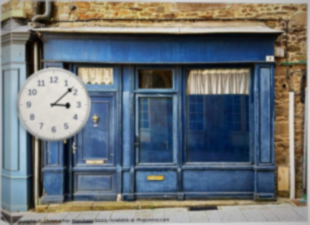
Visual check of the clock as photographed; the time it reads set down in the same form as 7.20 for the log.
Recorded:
3.08
